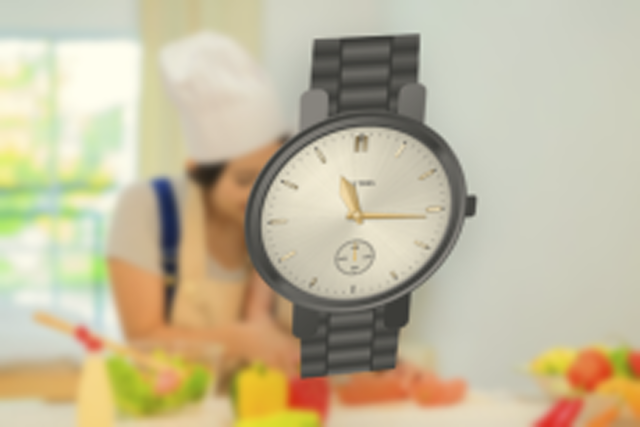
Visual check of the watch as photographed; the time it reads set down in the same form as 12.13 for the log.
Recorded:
11.16
